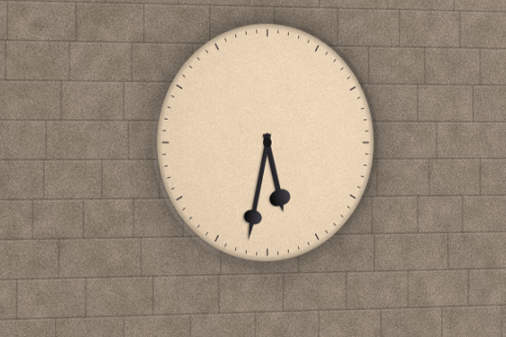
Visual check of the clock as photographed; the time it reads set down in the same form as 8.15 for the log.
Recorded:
5.32
